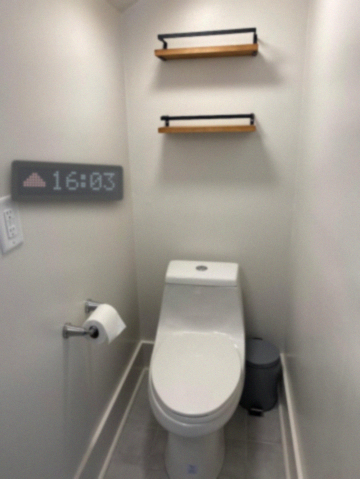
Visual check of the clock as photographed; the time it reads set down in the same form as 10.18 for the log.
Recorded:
16.03
